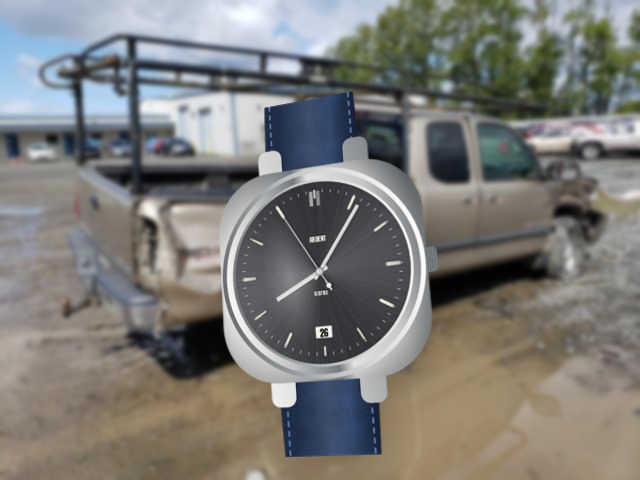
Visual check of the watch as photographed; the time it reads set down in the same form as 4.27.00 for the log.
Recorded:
8.05.55
